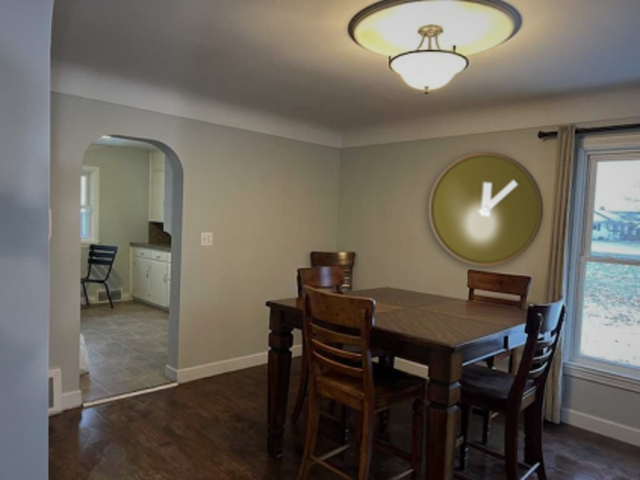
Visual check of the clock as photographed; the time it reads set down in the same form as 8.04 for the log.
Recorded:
12.08
